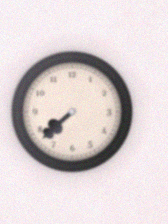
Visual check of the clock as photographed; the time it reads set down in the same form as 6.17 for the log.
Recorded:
7.38
